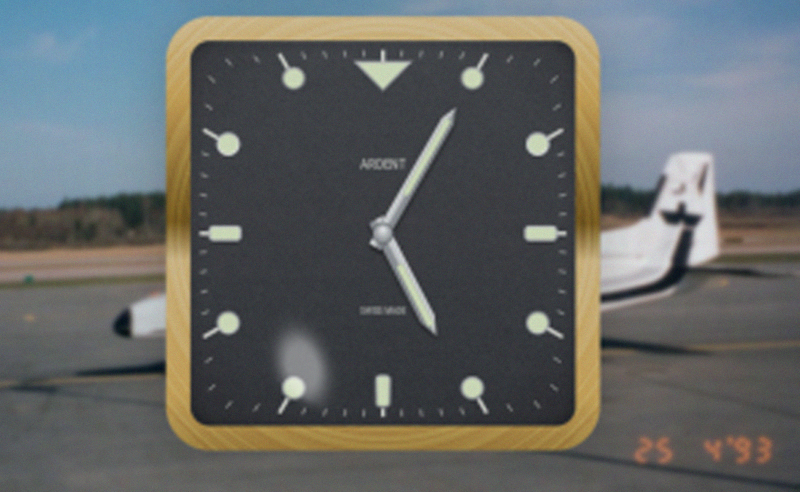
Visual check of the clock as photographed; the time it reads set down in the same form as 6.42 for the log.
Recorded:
5.05
